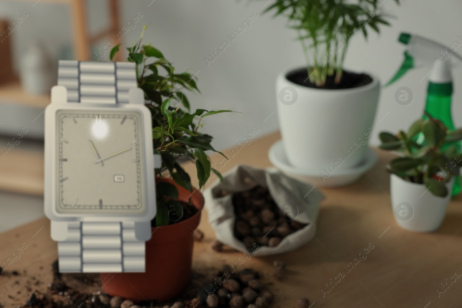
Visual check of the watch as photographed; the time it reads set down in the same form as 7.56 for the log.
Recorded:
11.11
